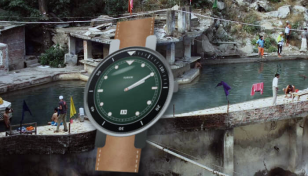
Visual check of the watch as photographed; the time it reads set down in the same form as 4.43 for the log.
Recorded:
2.10
